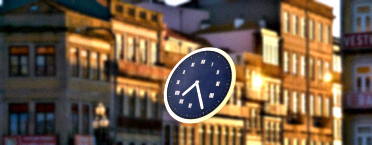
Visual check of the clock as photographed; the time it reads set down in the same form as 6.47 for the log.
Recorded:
7.25
